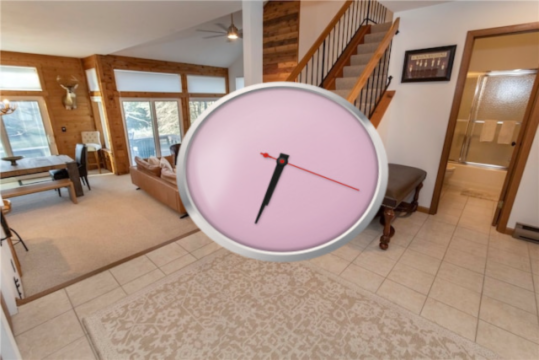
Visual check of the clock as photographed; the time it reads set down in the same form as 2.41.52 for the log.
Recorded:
6.33.19
